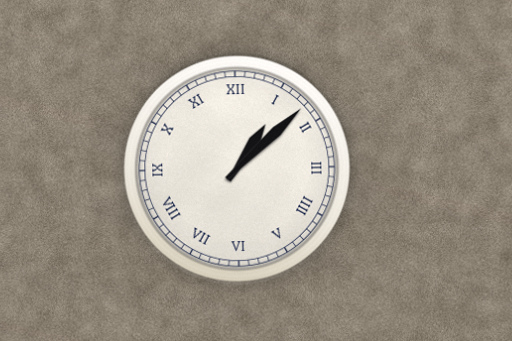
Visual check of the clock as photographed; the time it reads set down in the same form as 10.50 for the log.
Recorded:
1.08
